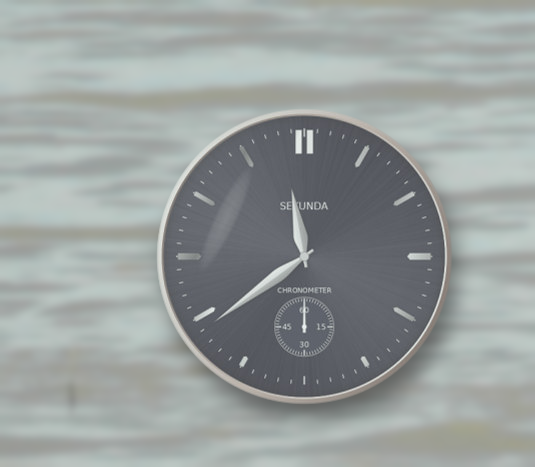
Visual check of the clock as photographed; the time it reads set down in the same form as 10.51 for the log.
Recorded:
11.39
